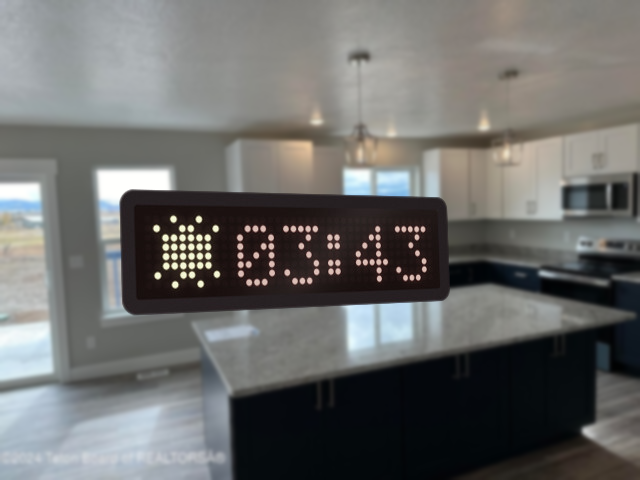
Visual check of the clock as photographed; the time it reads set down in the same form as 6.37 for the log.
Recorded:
3.43
